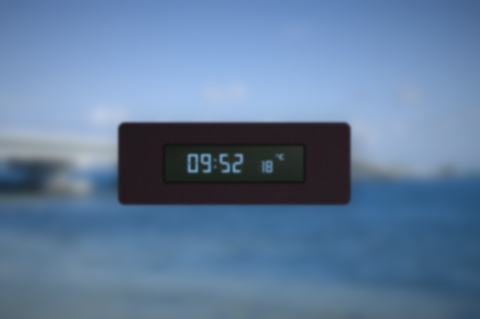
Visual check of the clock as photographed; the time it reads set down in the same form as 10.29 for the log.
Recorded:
9.52
